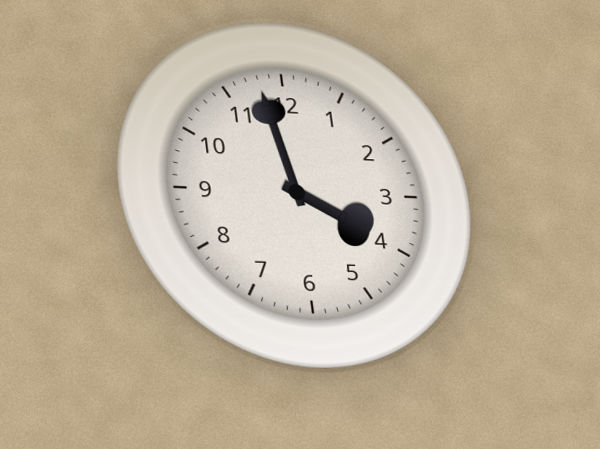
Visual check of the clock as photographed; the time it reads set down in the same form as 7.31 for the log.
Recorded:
3.58
